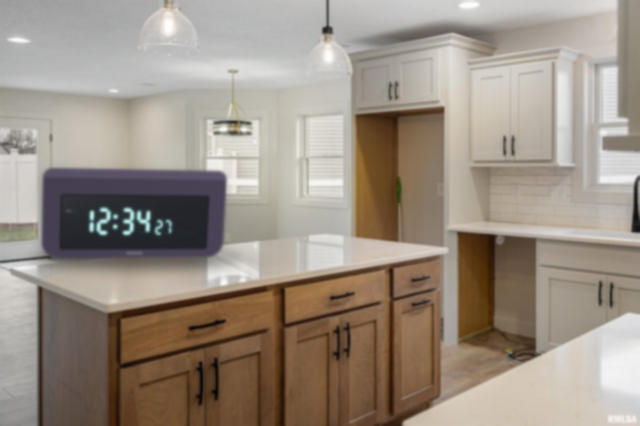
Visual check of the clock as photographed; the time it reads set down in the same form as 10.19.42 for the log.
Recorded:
12.34.27
